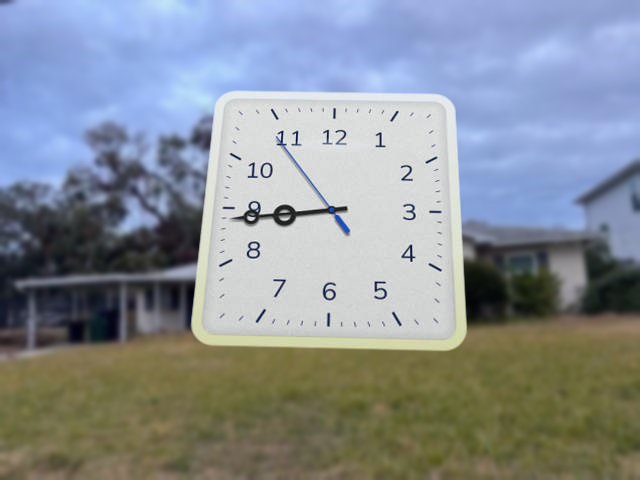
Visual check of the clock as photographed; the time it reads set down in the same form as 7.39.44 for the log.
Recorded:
8.43.54
